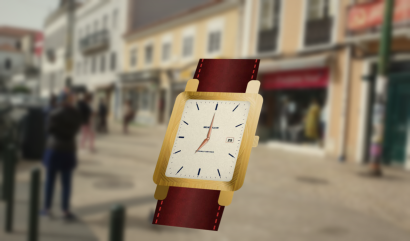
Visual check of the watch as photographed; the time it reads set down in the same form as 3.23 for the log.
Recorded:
7.00
